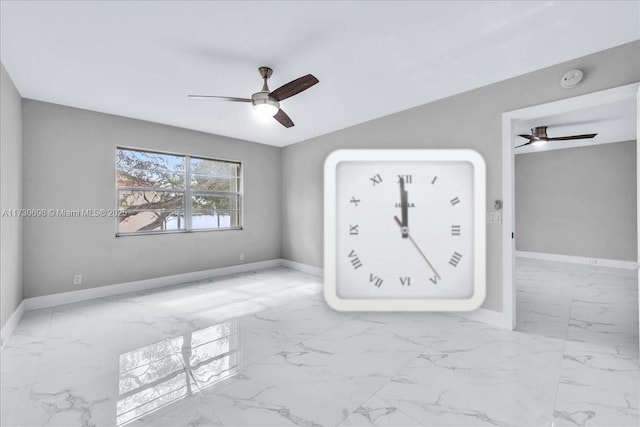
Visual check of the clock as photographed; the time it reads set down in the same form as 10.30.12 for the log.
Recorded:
11.59.24
